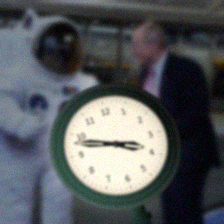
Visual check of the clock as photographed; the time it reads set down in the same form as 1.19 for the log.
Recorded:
3.48
